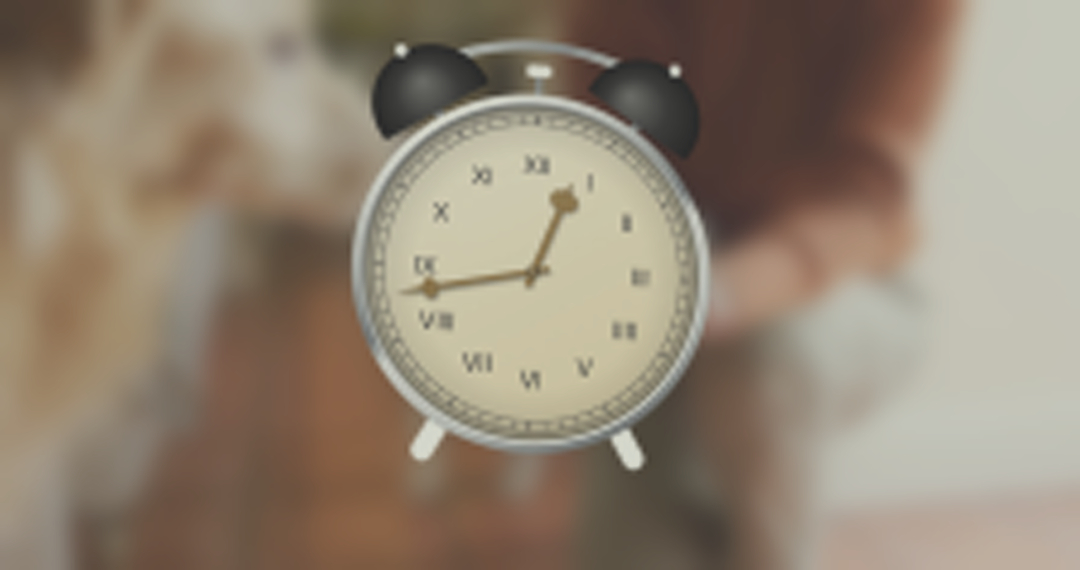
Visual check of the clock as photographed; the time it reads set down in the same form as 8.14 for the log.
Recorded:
12.43
